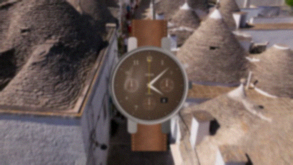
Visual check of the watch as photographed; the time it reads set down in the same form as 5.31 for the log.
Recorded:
4.08
